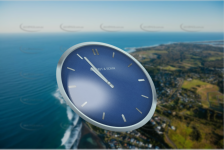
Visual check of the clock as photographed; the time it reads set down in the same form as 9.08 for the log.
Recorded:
10.56
